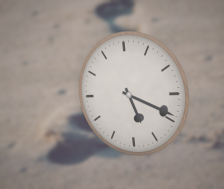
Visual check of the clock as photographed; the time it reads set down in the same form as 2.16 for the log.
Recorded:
5.19
